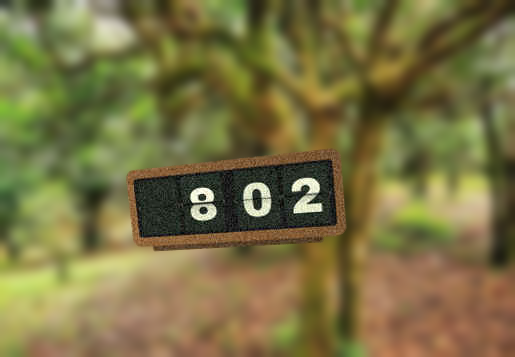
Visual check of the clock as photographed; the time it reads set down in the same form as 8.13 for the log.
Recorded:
8.02
